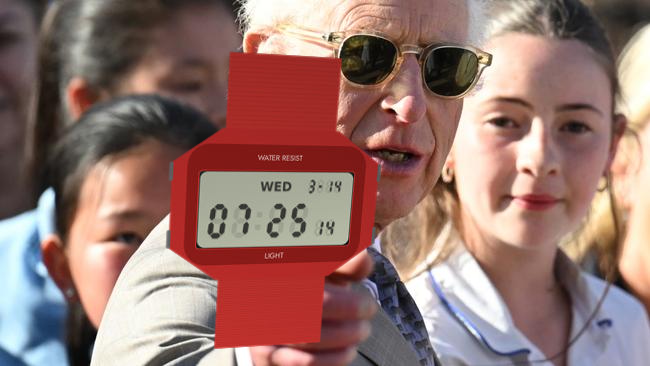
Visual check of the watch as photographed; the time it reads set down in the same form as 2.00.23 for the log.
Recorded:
7.25.14
